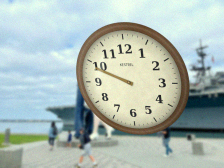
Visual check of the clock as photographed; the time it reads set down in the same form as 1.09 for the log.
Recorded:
9.49
